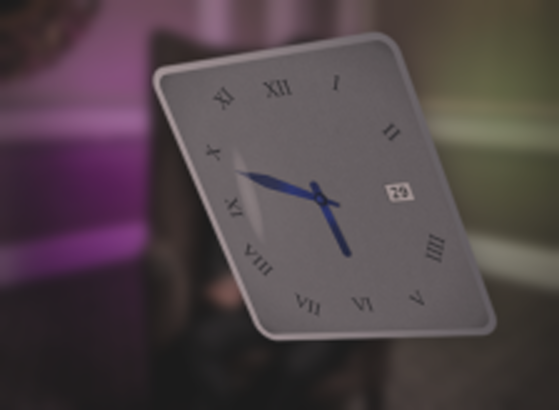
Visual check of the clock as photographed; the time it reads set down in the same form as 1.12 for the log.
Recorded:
5.49
